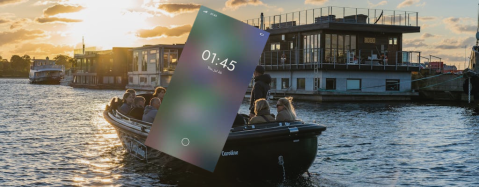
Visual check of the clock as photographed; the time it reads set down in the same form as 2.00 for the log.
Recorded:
1.45
